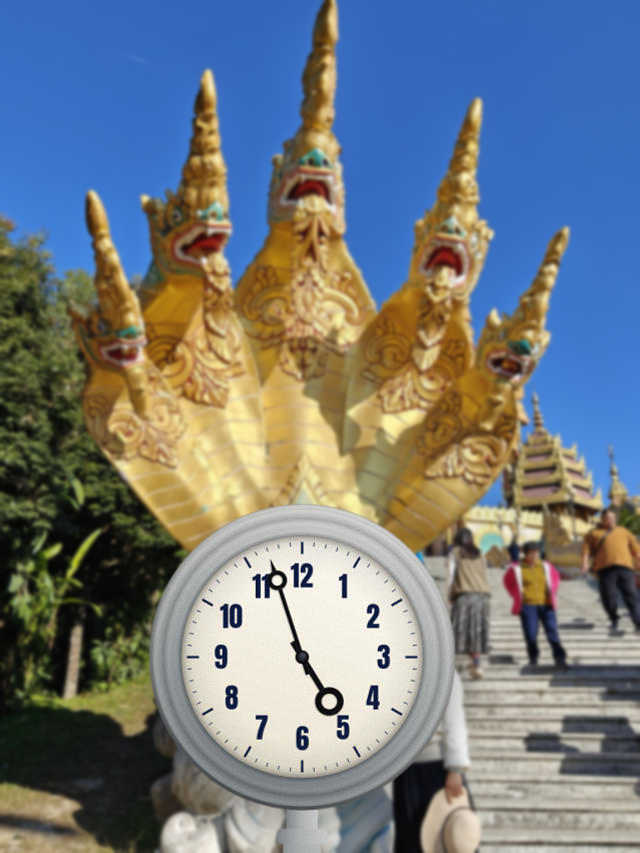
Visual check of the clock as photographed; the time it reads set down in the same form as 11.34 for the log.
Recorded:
4.57
